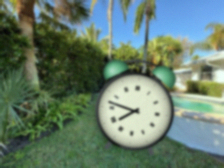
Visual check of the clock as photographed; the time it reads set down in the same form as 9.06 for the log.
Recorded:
7.47
